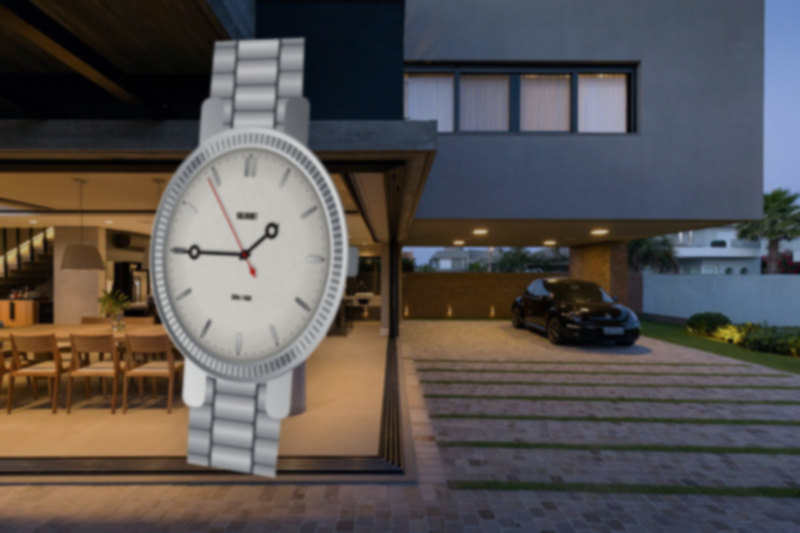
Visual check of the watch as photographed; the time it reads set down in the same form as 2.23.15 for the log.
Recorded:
1.44.54
